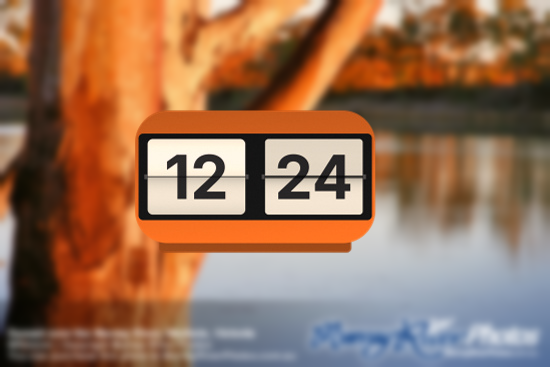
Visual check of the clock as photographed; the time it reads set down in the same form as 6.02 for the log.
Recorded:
12.24
